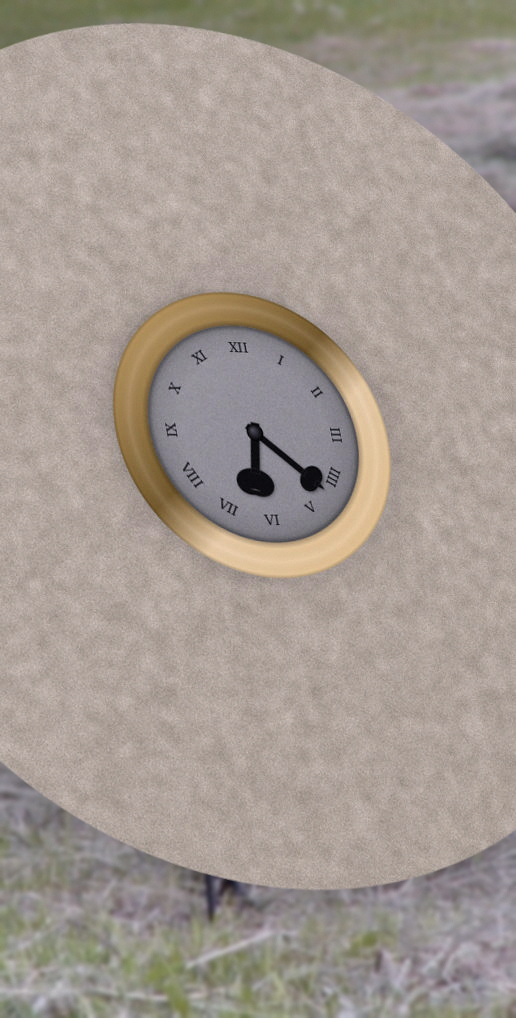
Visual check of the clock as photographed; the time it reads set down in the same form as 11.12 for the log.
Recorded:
6.22
